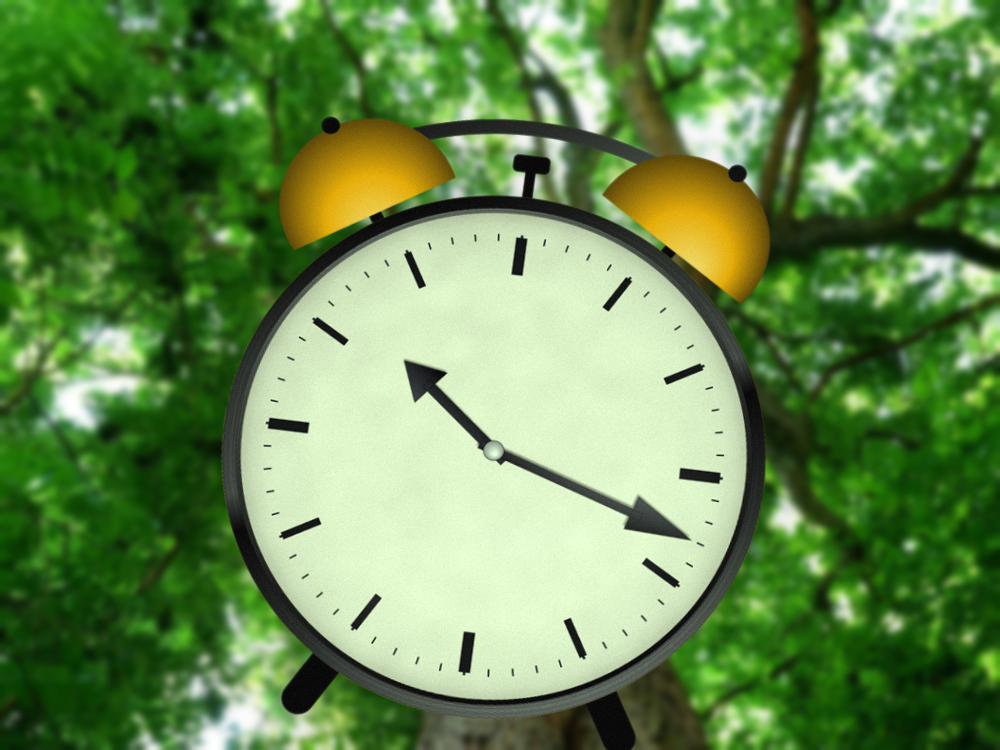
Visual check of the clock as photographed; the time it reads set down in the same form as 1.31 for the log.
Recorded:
10.18
